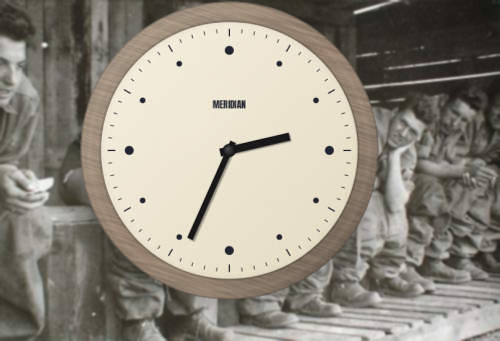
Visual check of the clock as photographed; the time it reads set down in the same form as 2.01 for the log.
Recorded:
2.34
